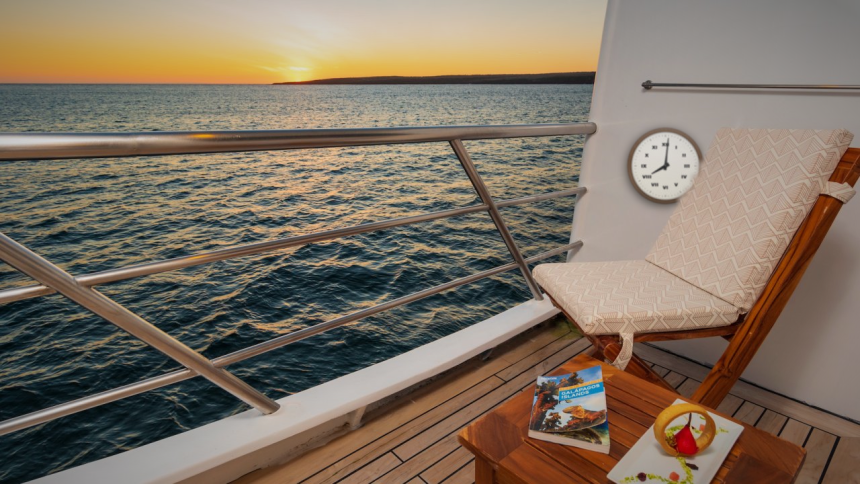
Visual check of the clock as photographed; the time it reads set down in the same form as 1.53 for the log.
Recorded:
8.01
